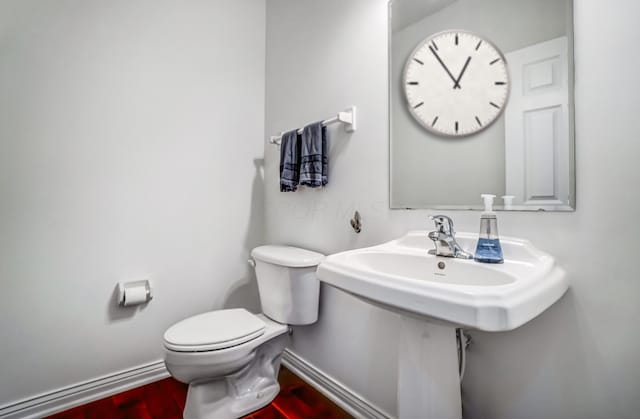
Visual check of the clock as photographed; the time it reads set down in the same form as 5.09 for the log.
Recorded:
12.54
